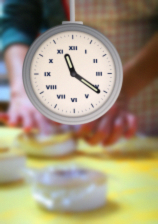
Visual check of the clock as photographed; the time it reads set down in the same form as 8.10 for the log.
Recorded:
11.21
